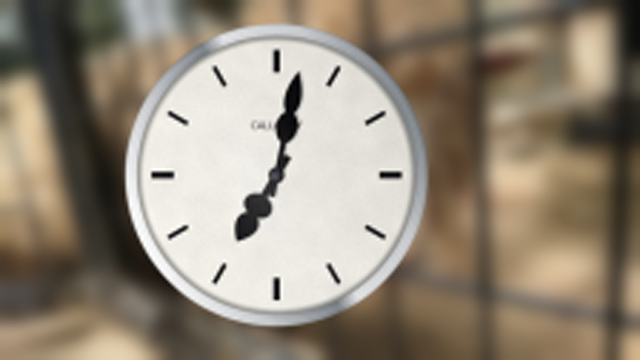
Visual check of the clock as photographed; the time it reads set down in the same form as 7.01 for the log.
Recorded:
7.02
